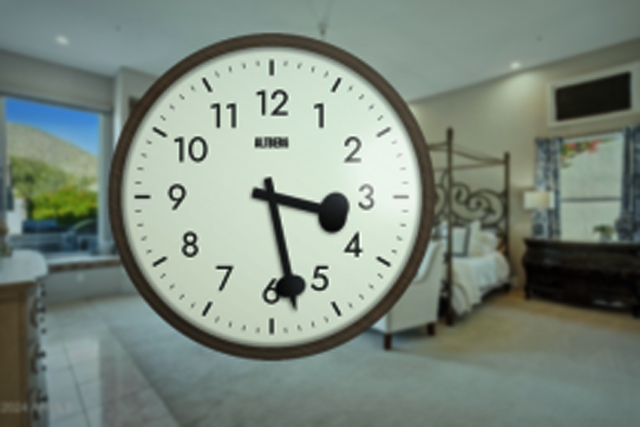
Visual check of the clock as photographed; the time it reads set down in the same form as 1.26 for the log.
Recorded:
3.28
